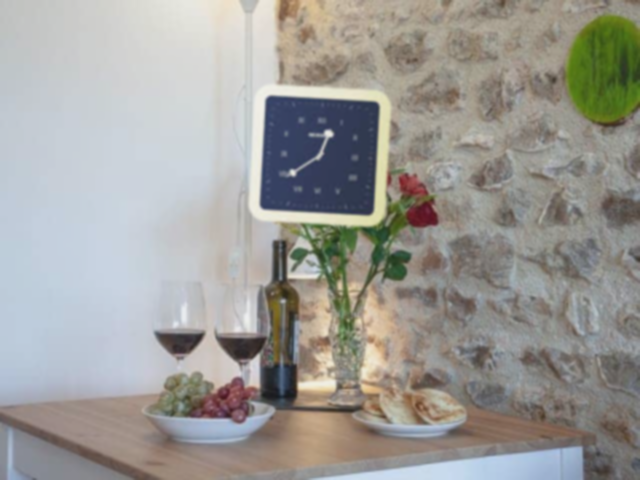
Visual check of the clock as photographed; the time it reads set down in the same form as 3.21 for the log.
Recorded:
12.39
